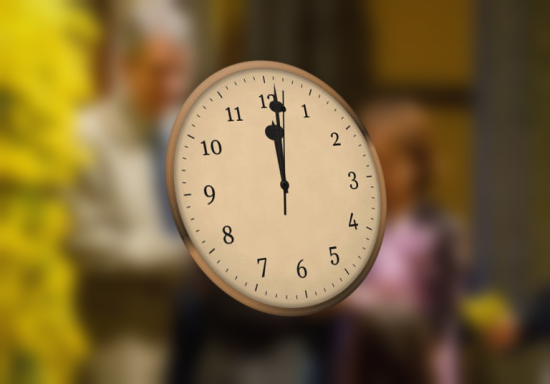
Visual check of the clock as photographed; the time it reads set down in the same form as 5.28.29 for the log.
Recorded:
12.01.02
